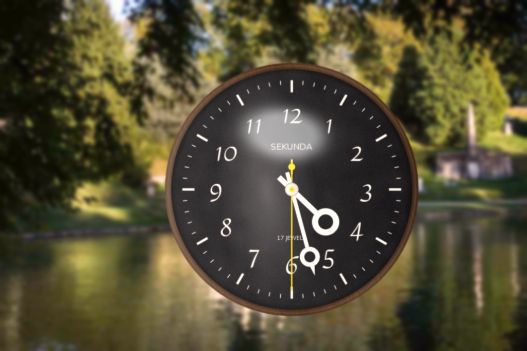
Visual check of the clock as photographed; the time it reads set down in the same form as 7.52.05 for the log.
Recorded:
4.27.30
